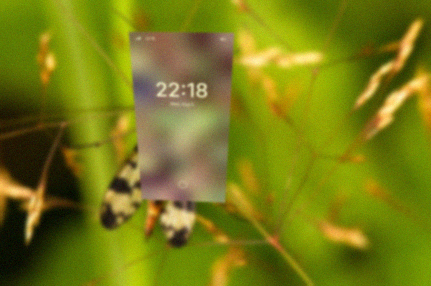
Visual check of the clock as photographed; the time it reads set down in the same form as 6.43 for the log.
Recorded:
22.18
